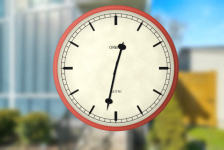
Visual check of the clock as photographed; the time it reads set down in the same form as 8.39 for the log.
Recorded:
12.32
